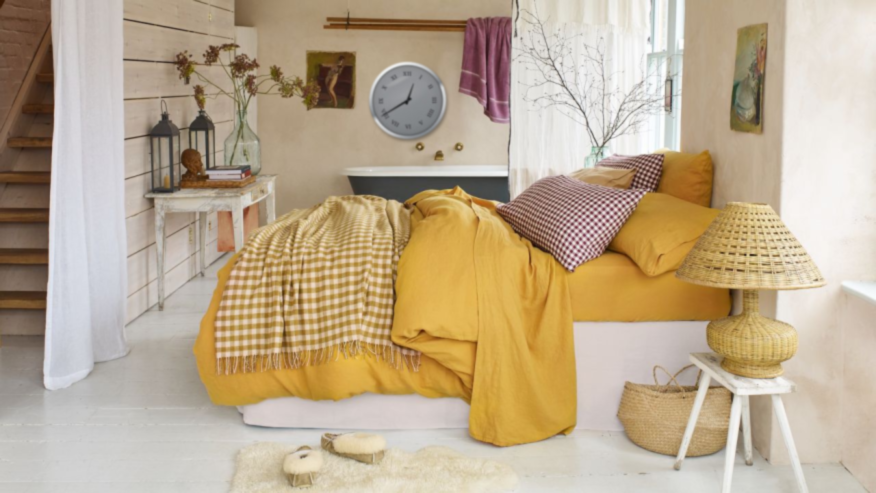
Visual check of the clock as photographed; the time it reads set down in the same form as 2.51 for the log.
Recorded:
12.40
